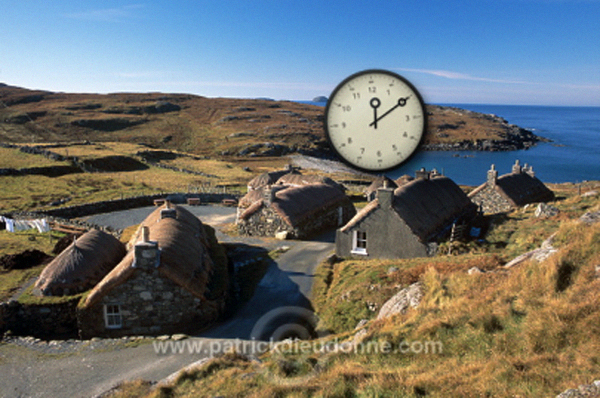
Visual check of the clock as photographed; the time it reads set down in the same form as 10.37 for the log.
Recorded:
12.10
